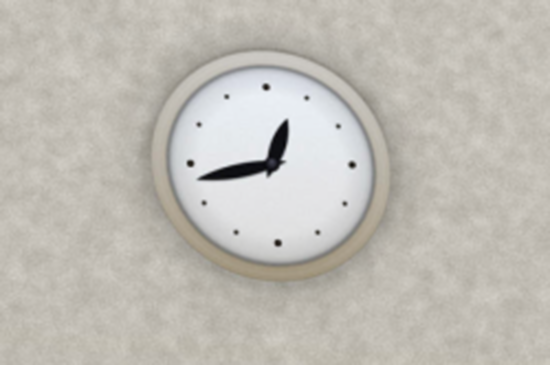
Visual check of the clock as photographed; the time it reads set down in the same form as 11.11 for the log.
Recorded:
12.43
